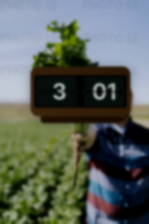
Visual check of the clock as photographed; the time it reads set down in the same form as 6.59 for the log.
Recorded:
3.01
